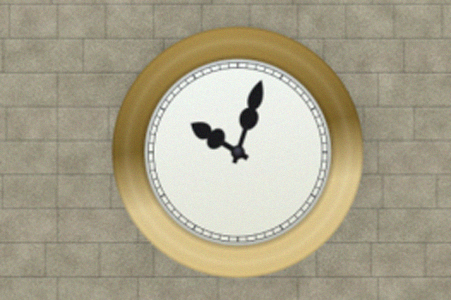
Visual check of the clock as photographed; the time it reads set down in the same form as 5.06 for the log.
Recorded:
10.03
